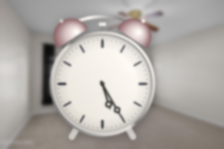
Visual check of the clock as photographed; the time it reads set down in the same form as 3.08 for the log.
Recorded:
5.25
